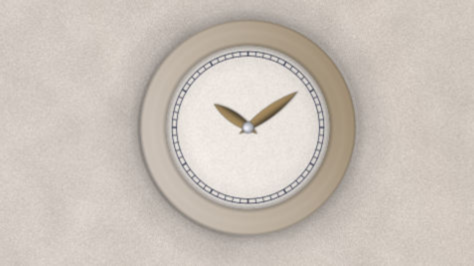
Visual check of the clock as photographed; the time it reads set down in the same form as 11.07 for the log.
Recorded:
10.09
